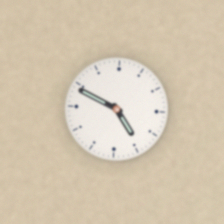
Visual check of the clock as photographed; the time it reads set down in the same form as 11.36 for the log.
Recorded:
4.49
